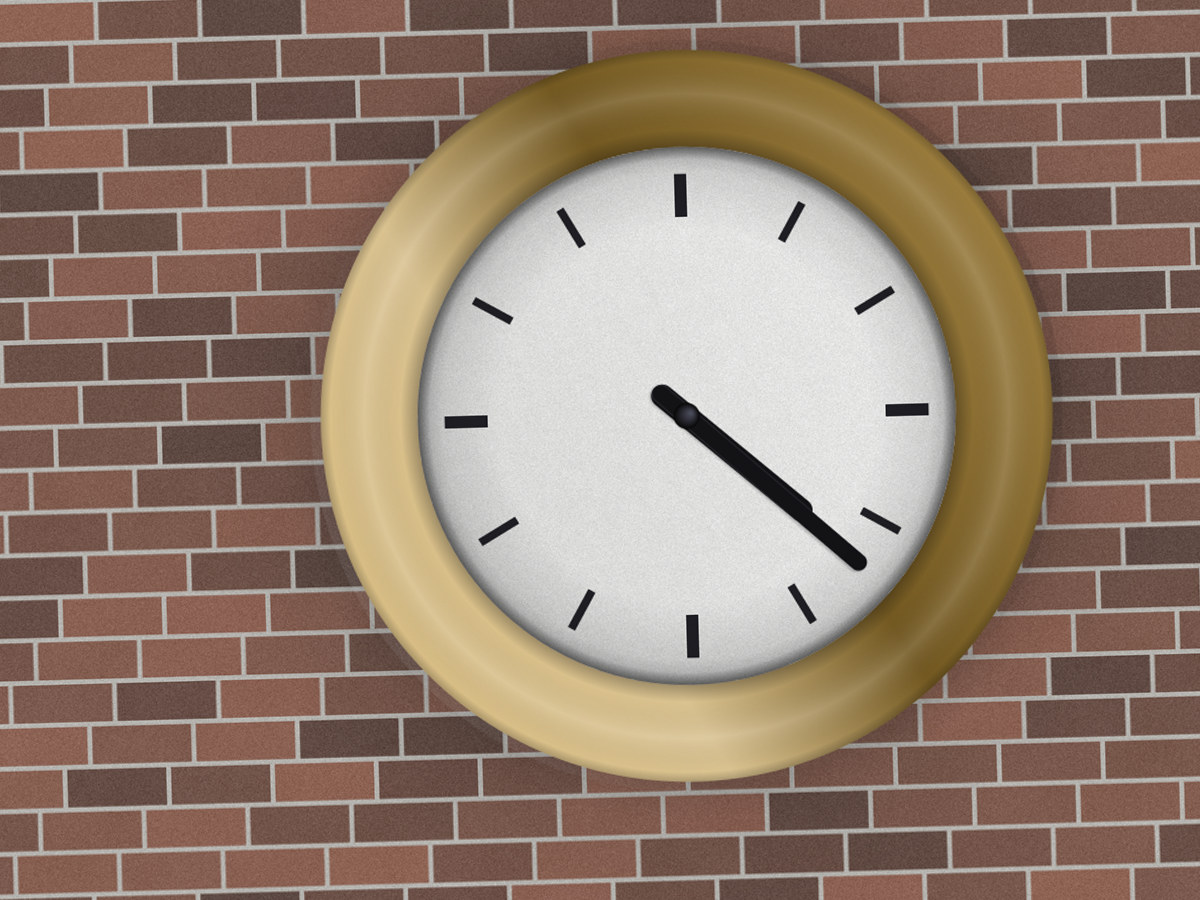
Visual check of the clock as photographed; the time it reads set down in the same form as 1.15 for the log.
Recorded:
4.22
